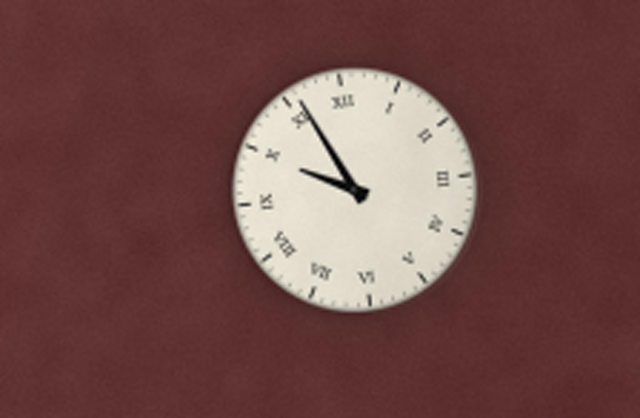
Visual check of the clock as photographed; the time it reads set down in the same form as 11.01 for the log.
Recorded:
9.56
